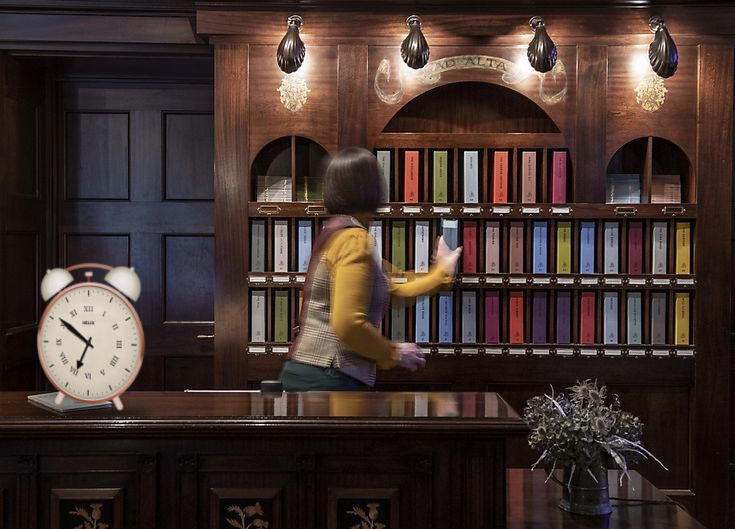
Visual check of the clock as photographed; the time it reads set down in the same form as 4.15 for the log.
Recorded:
6.51
